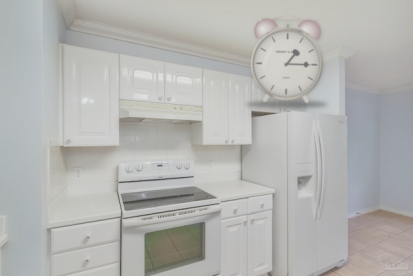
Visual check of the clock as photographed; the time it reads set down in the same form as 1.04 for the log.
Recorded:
1.15
